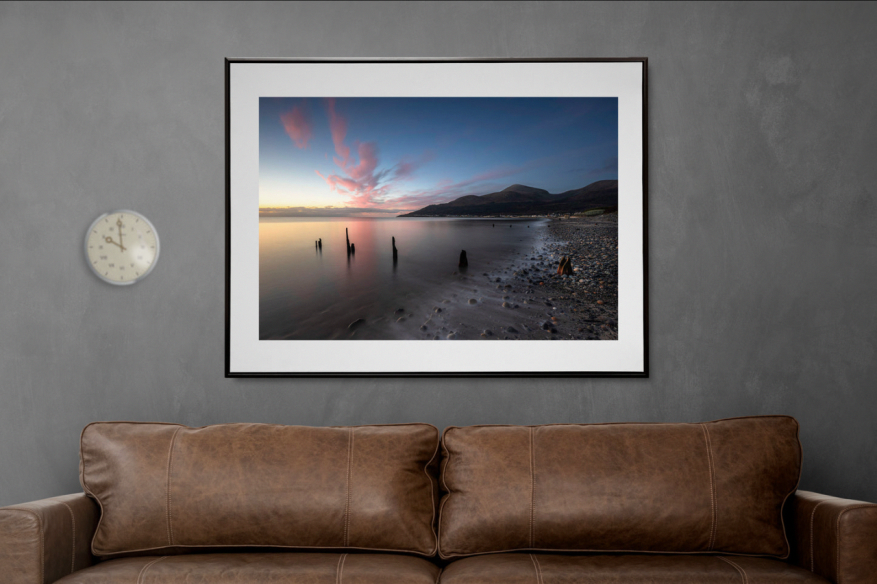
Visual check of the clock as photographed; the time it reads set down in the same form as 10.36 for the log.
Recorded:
9.59
